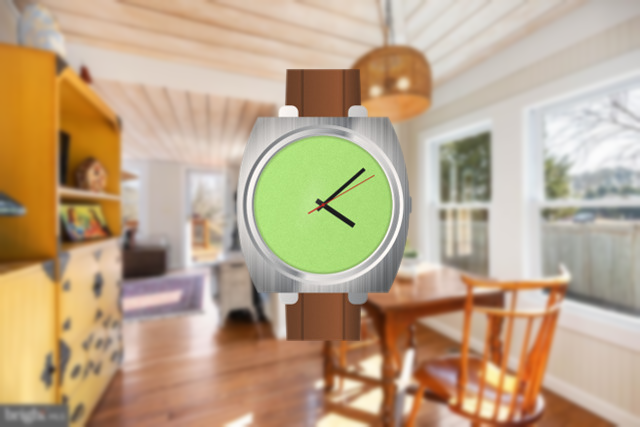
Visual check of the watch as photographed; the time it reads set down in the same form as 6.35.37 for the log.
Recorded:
4.08.10
